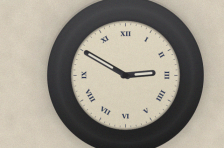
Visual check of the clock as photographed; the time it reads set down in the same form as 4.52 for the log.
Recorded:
2.50
